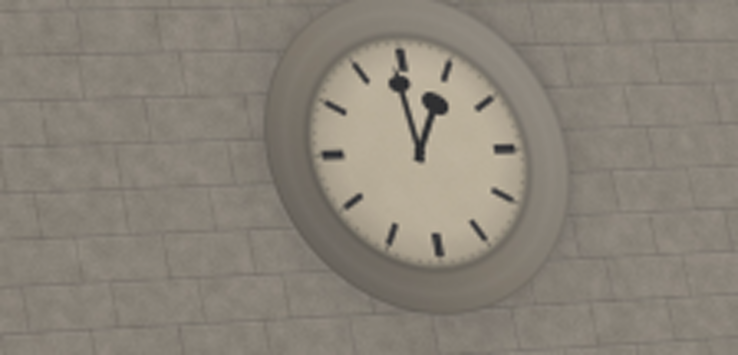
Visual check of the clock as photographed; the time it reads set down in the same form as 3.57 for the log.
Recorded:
12.59
